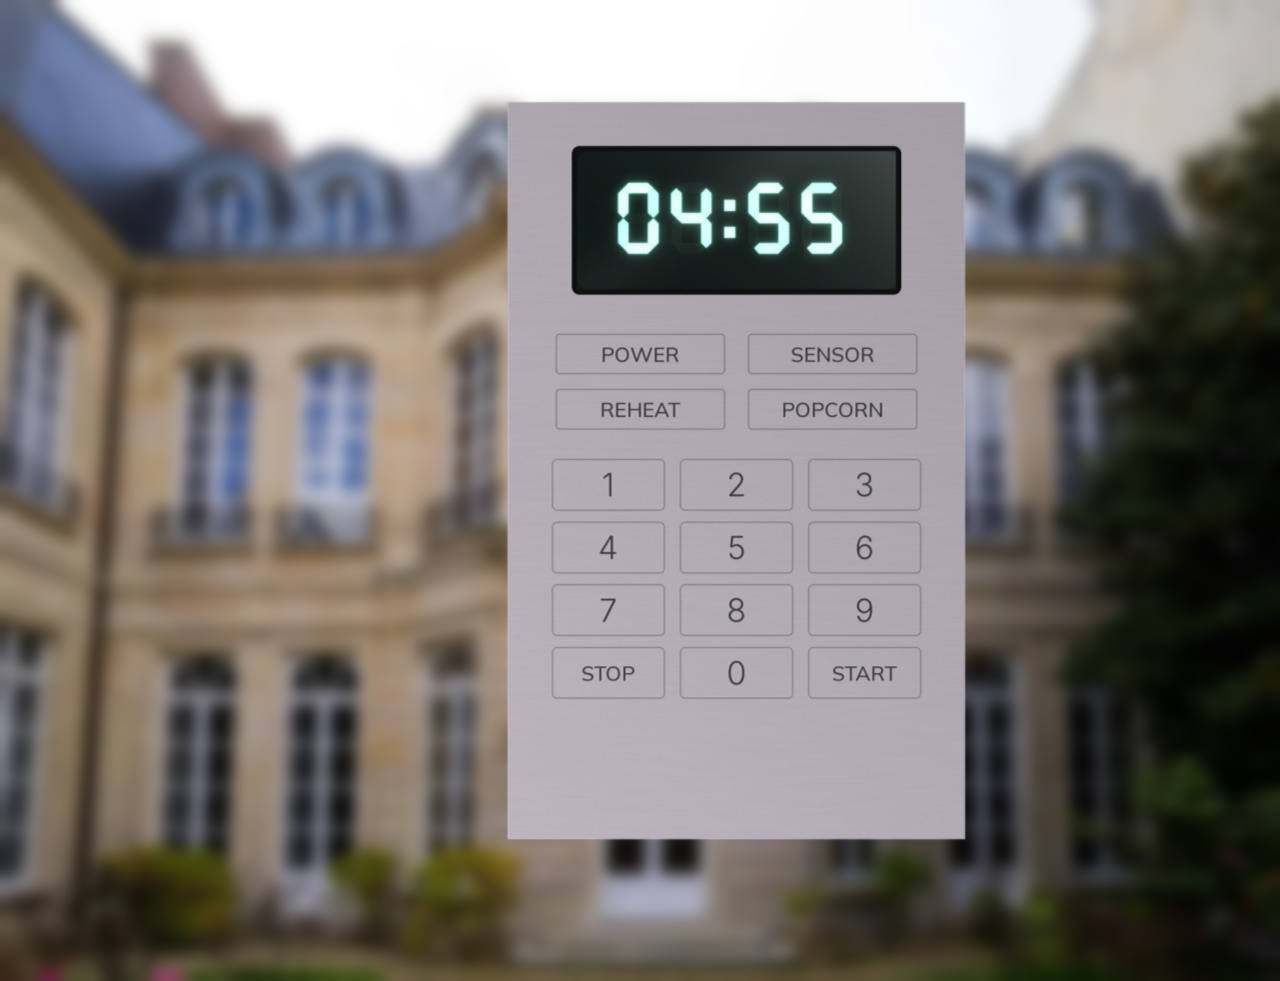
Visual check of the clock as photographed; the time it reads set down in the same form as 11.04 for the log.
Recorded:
4.55
